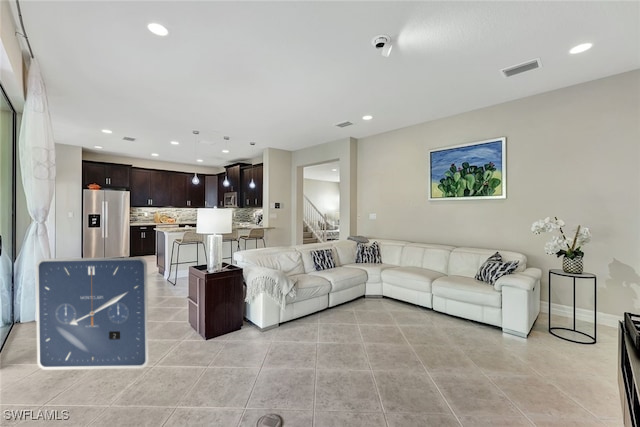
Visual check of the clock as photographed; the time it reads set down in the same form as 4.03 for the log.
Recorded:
8.10
